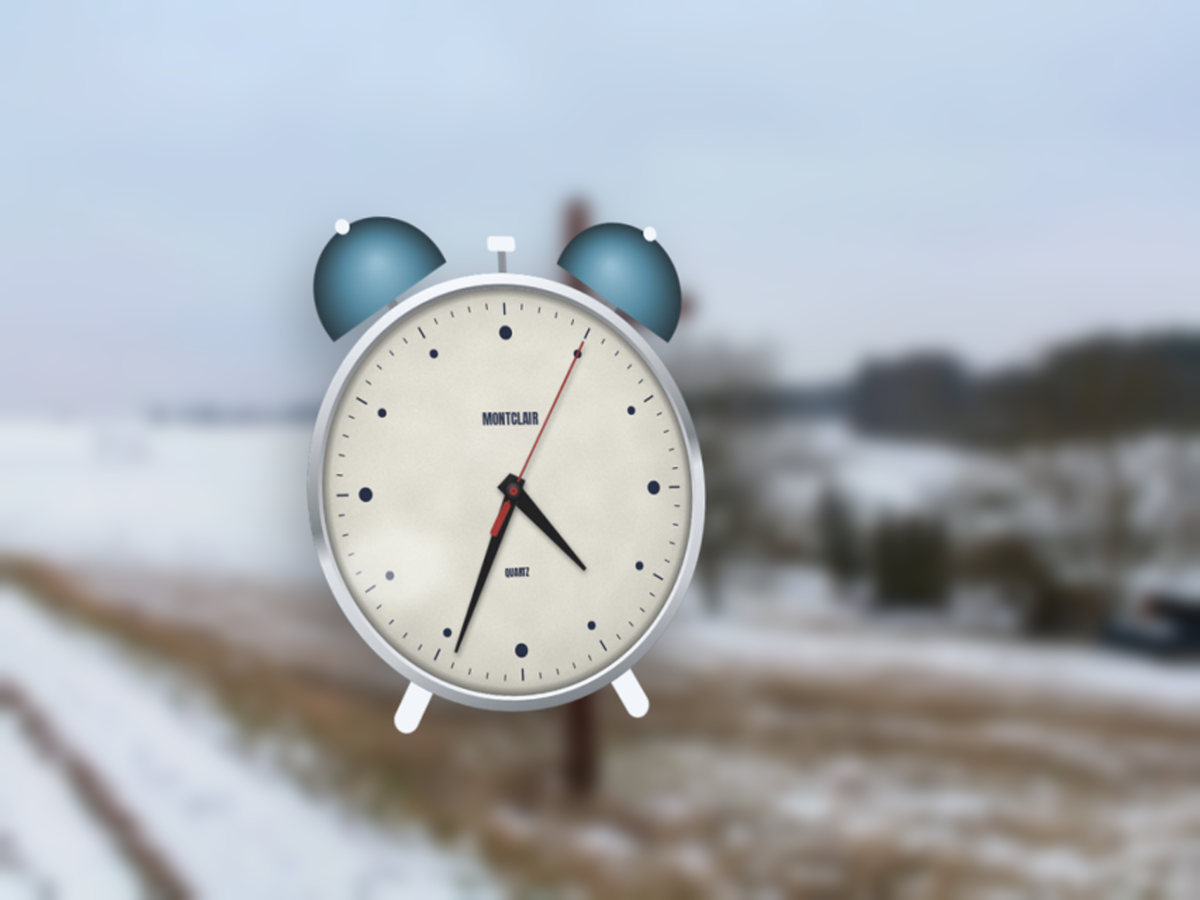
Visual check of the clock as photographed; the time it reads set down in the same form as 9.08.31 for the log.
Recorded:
4.34.05
